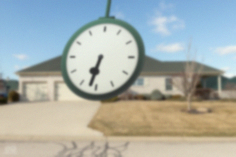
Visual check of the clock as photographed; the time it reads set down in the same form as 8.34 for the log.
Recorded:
6.32
